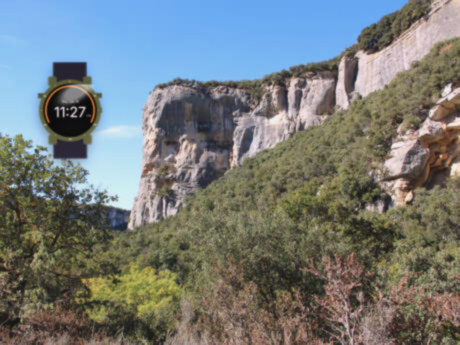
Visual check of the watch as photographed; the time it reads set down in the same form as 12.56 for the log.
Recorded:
11.27
